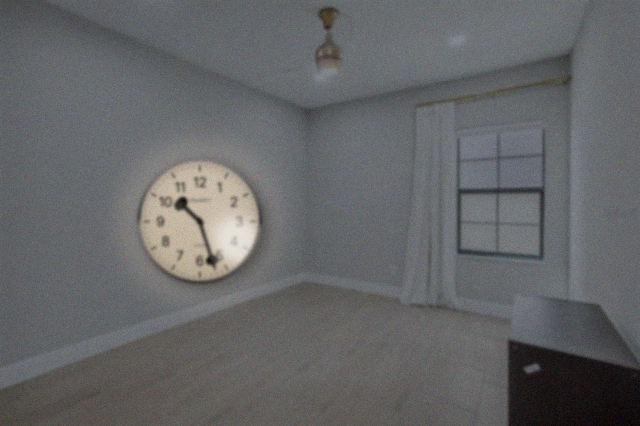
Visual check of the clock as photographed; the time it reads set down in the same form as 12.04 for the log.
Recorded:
10.27
